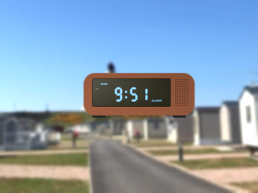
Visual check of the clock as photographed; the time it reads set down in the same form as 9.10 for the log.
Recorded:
9.51
